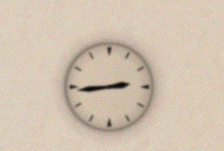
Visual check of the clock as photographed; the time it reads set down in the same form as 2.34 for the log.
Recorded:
2.44
